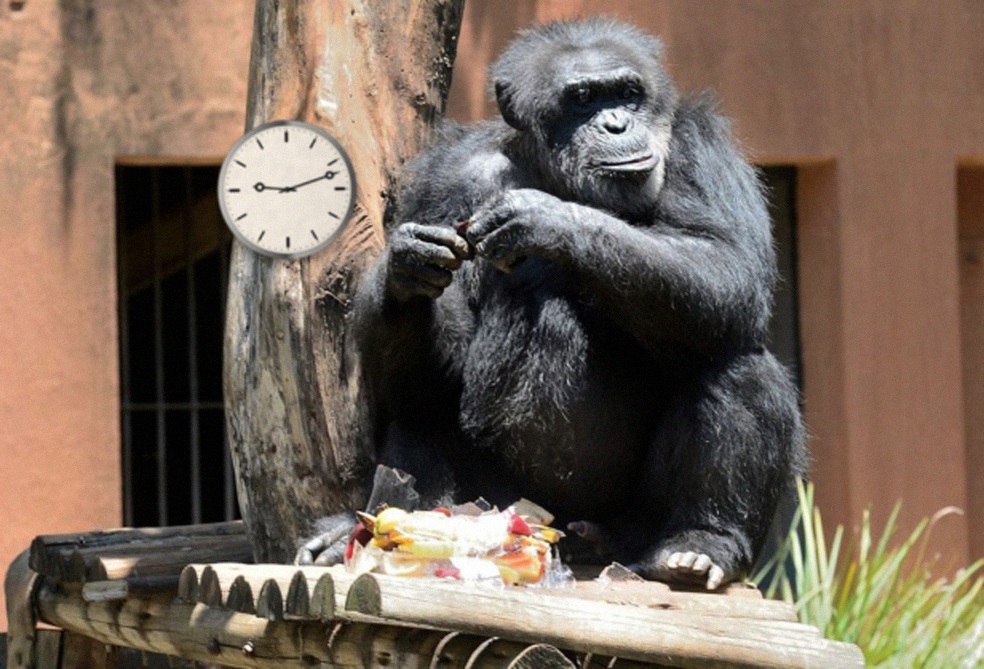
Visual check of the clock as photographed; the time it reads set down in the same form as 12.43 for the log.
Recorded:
9.12
